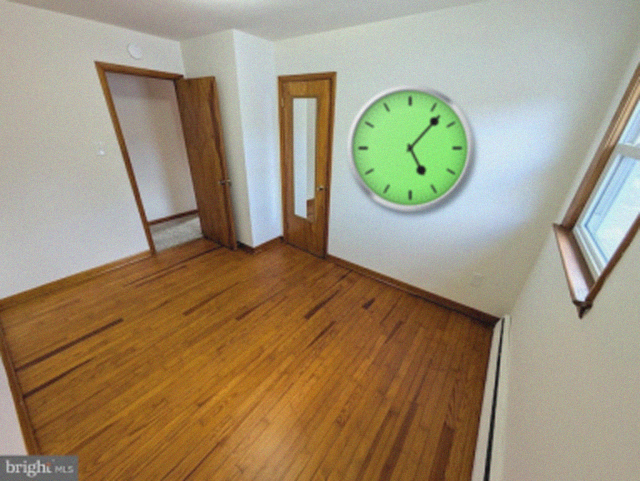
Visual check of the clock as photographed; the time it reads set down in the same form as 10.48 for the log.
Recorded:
5.07
